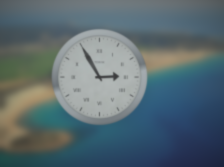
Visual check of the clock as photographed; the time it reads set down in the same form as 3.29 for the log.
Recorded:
2.55
